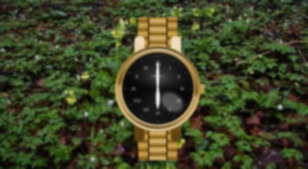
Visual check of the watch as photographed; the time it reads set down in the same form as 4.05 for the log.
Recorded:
6.00
